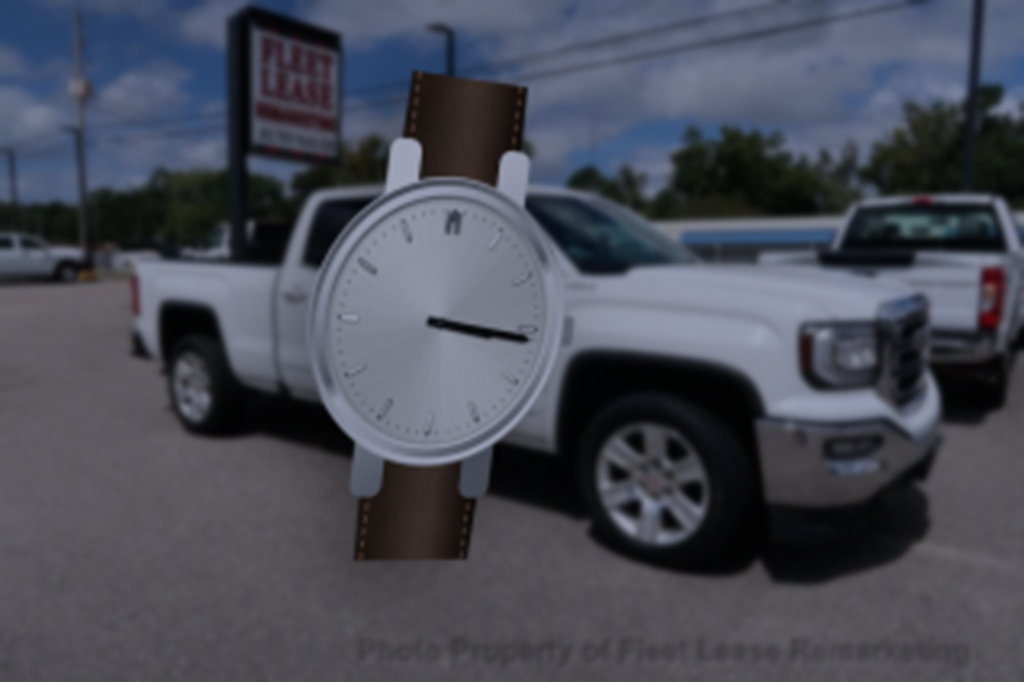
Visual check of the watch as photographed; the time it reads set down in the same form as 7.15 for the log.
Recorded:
3.16
